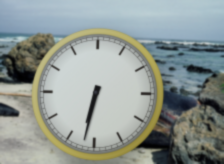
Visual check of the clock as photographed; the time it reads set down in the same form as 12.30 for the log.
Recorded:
6.32
